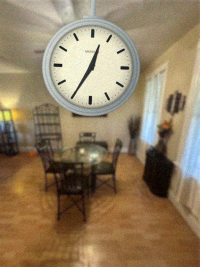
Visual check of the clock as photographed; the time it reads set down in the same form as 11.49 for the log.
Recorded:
12.35
